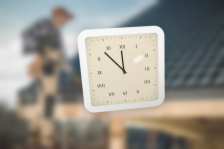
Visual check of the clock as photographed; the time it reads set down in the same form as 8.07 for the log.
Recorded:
11.53
